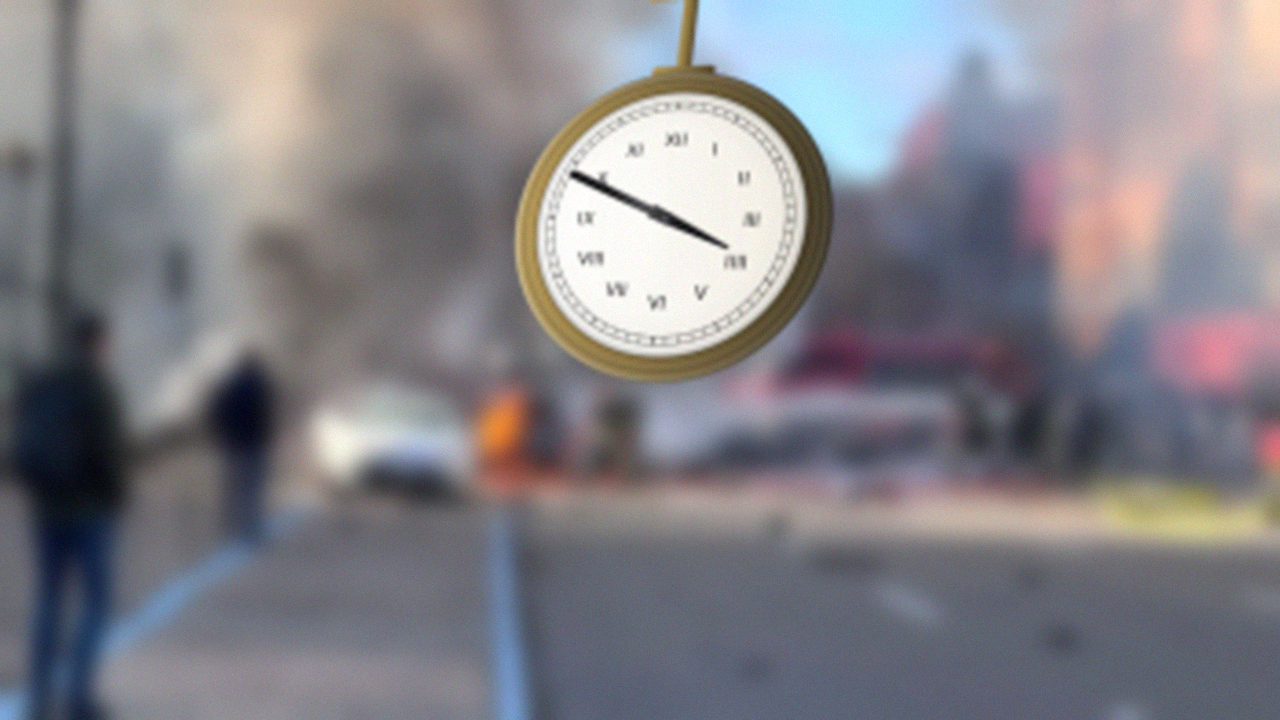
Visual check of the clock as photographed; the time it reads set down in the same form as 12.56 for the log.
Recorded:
3.49
